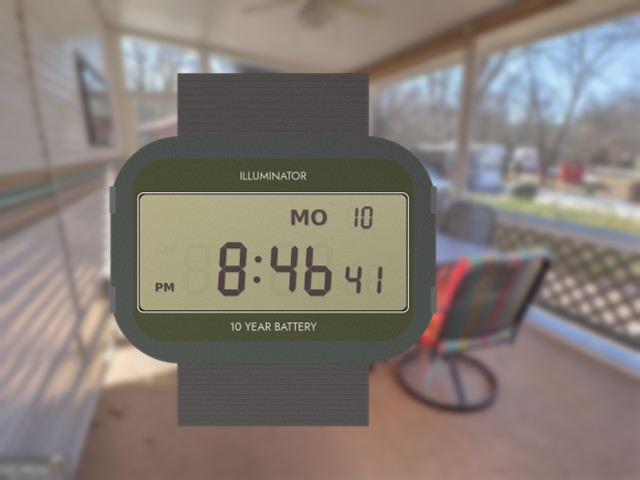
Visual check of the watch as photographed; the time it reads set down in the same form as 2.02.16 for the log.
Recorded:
8.46.41
